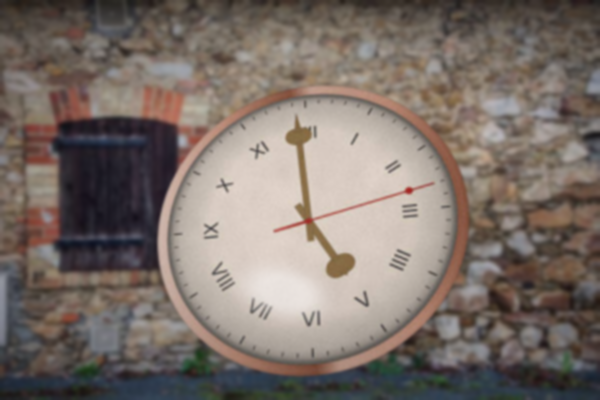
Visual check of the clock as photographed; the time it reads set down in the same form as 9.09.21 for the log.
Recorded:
4.59.13
